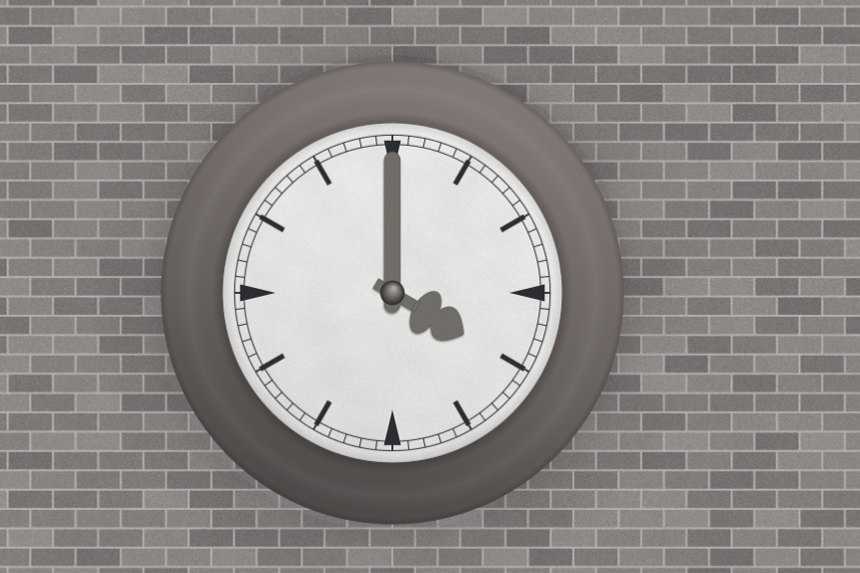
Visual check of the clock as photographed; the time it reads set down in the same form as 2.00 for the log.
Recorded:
4.00
